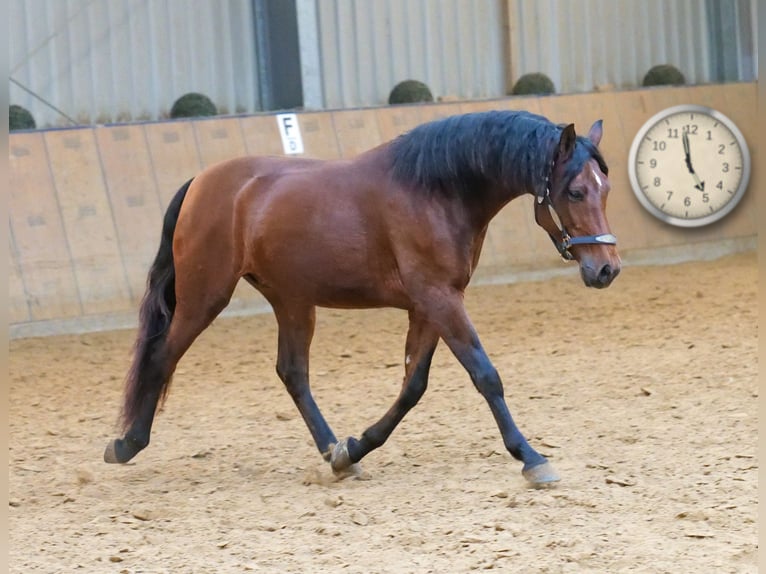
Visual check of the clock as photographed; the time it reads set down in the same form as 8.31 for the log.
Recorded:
4.58
